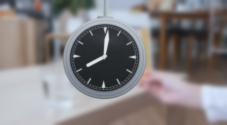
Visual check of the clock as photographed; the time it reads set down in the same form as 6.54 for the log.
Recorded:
8.01
